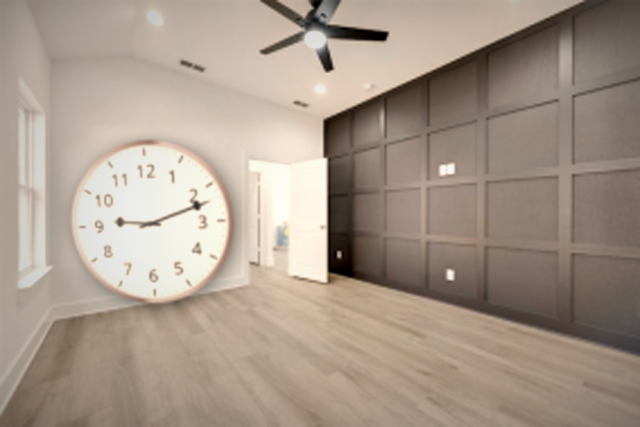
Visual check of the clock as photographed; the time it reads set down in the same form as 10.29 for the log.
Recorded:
9.12
